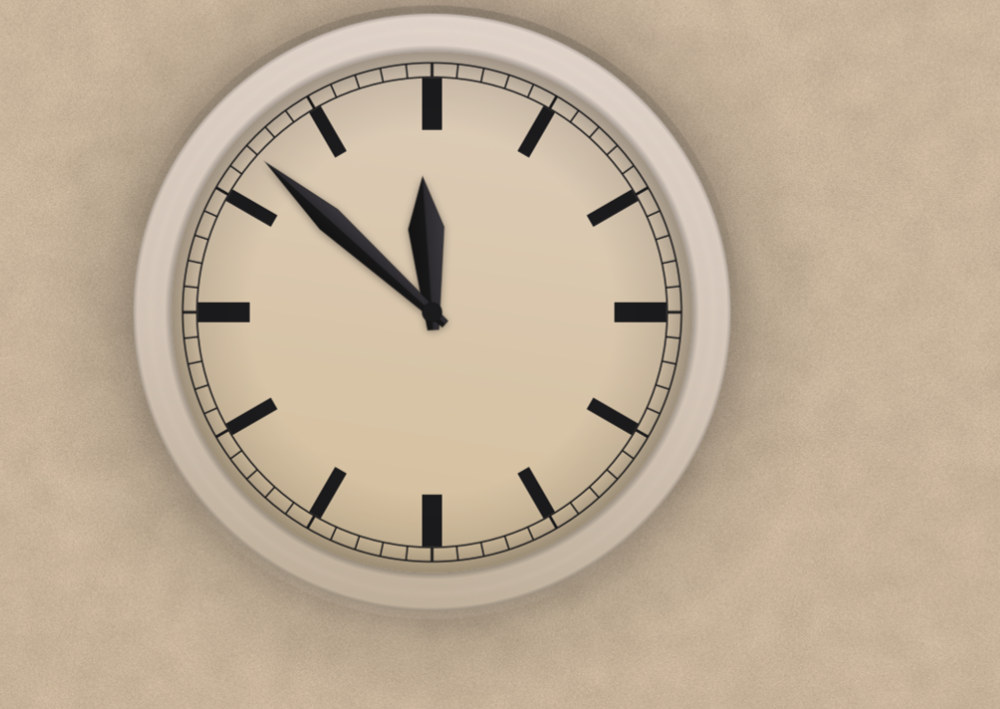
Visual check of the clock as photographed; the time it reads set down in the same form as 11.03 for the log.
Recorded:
11.52
